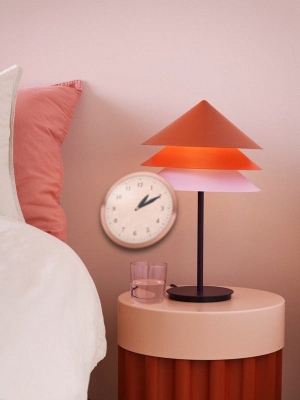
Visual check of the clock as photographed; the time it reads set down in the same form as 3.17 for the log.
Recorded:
1.10
